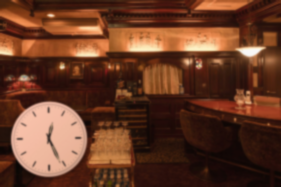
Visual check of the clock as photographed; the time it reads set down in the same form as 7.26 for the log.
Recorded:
12.26
